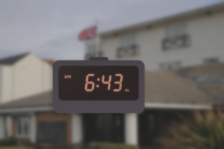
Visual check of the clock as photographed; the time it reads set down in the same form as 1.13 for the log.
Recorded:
6.43
